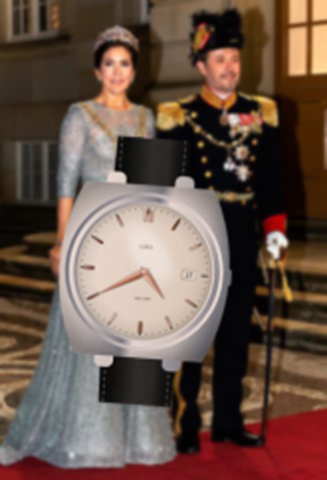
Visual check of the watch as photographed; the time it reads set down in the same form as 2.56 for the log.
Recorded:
4.40
